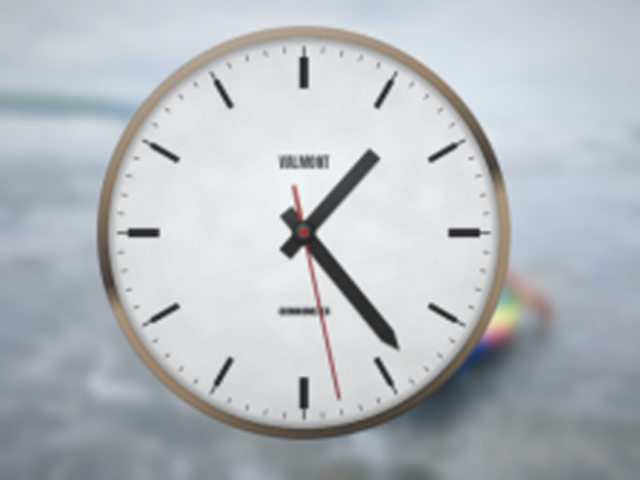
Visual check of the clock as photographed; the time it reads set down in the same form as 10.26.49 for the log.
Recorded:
1.23.28
